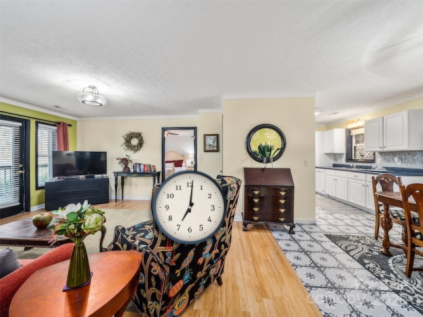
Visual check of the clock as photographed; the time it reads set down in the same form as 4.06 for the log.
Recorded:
7.01
